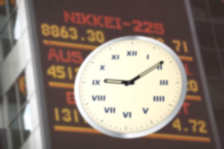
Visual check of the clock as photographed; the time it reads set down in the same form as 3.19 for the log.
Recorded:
9.09
